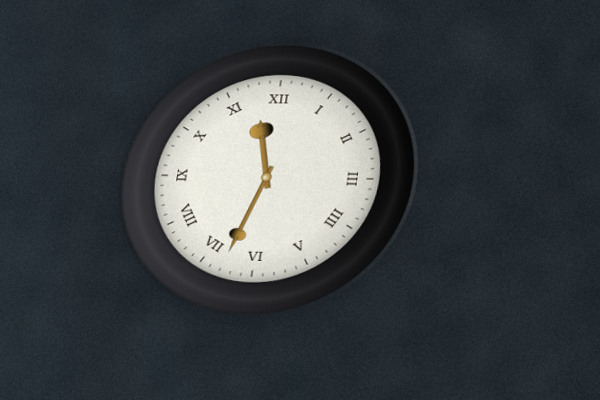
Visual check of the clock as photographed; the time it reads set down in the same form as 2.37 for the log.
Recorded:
11.33
